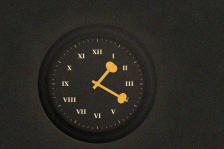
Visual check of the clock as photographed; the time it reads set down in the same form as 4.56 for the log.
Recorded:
1.20
